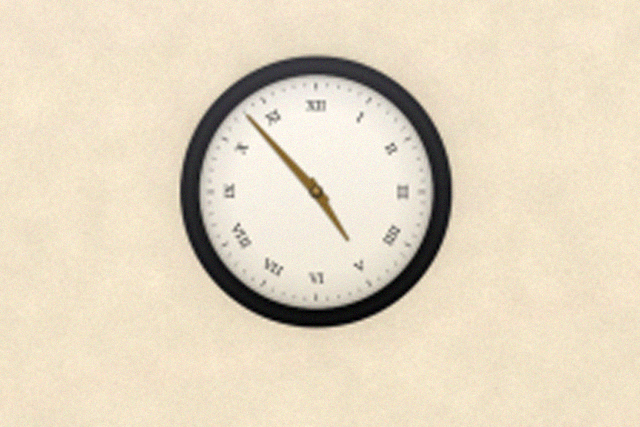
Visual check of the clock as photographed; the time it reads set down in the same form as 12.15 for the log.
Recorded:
4.53
